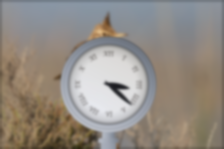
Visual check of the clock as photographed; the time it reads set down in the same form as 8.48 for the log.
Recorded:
3.22
